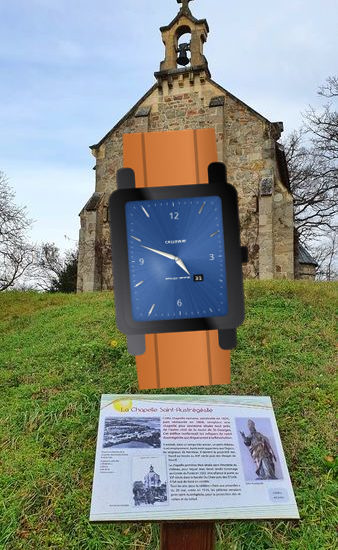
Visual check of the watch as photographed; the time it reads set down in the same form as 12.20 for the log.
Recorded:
4.49
